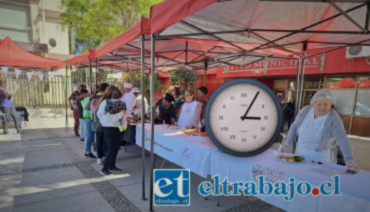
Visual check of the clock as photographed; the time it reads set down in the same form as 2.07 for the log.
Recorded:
3.05
